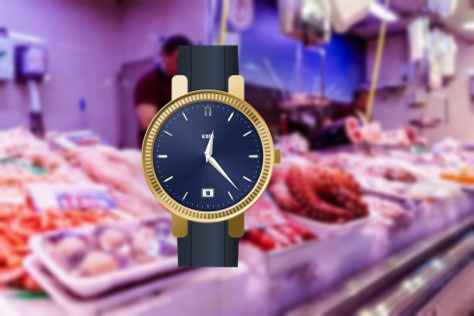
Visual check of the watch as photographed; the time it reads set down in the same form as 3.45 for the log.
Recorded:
12.23
